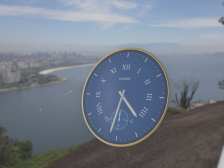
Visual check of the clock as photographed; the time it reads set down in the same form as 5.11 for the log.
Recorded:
4.32
